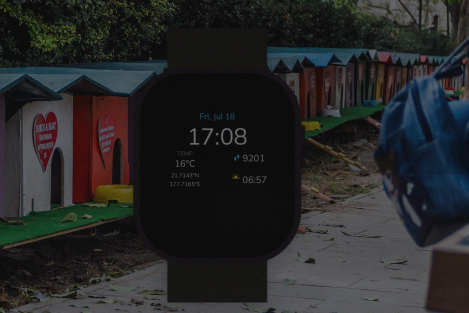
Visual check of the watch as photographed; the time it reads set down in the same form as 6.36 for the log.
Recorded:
17.08
